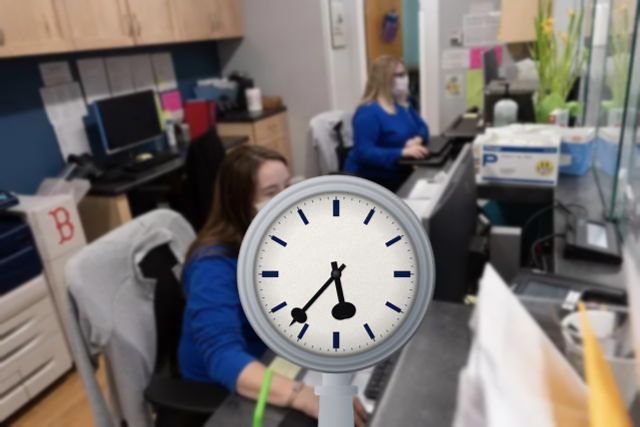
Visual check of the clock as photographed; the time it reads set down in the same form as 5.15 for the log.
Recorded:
5.37
